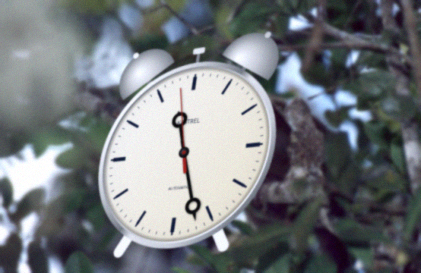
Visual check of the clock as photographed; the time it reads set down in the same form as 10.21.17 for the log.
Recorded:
11.26.58
